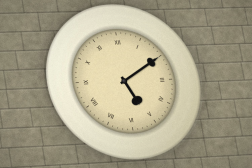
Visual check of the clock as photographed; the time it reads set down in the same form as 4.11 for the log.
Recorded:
5.10
